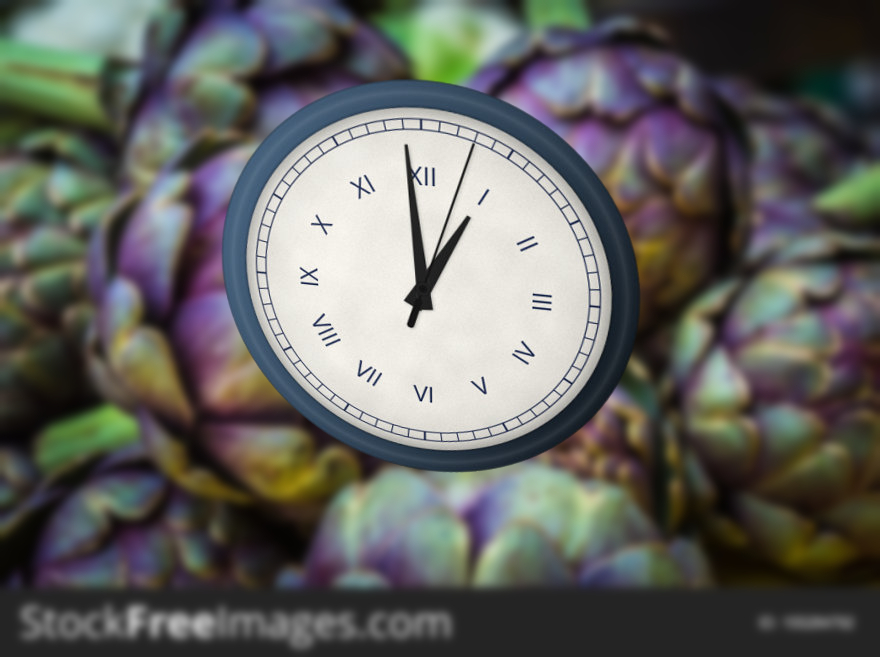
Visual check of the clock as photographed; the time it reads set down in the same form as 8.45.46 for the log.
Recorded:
12.59.03
